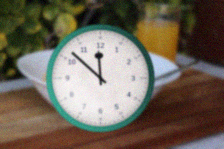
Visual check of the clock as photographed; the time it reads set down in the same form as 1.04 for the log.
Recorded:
11.52
